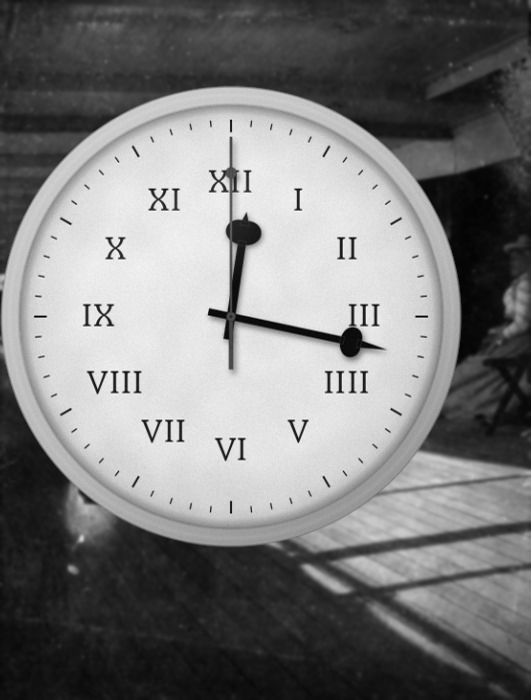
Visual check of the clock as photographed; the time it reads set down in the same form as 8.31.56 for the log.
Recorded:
12.17.00
